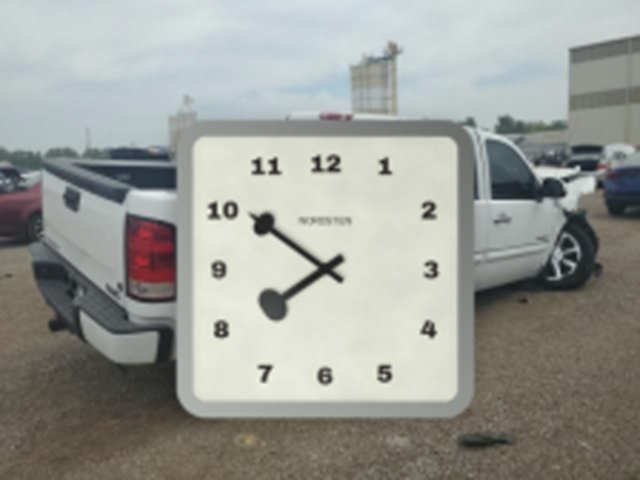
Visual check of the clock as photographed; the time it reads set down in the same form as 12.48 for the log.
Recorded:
7.51
